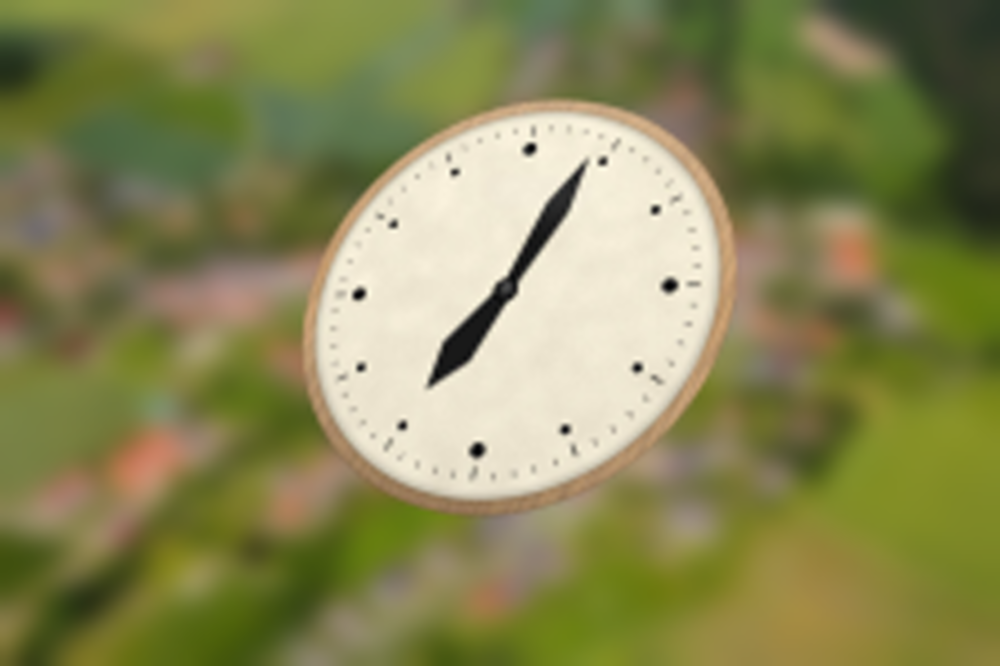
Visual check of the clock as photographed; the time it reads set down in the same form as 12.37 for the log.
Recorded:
7.04
